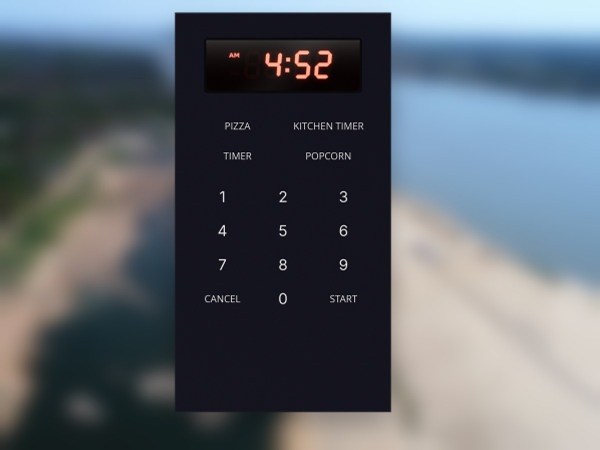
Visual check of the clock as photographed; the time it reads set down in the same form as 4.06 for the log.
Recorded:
4.52
